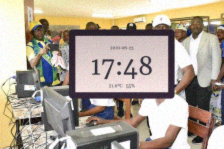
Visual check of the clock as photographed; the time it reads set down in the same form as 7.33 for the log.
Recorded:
17.48
